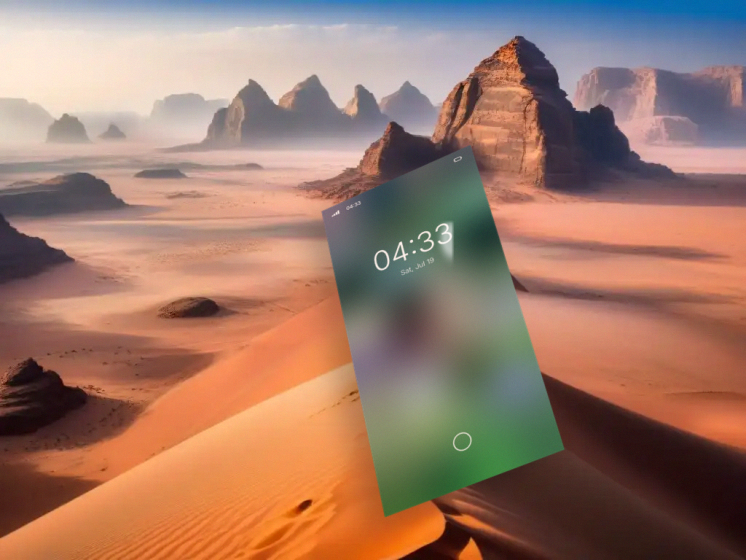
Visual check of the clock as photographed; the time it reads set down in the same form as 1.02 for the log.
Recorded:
4.33
